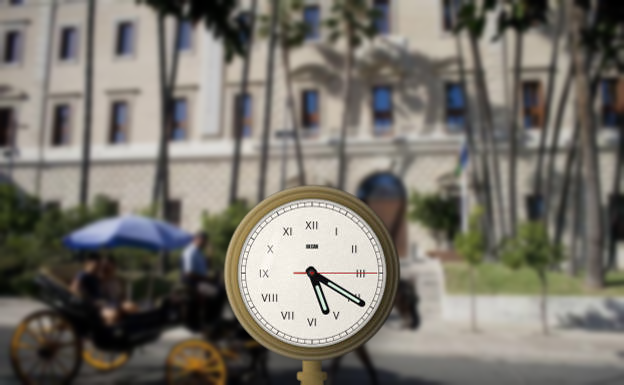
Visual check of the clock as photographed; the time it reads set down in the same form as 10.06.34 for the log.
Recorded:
5.20.15
